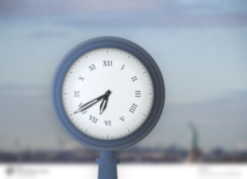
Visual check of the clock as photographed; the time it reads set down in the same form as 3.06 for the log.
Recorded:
6.40
